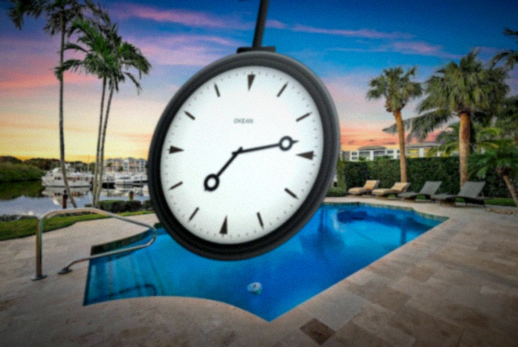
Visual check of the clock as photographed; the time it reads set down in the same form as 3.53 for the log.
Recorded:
7.13
